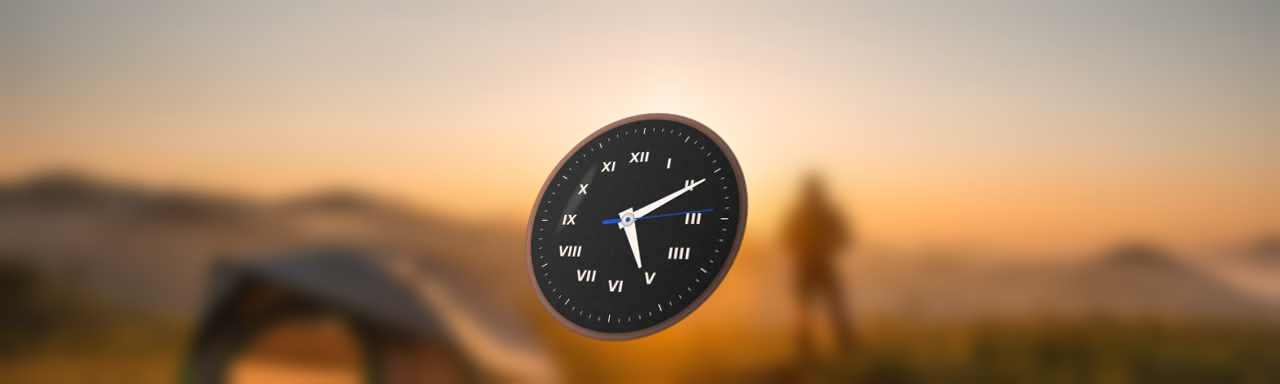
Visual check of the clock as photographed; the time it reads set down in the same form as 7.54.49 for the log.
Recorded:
5.10.14
